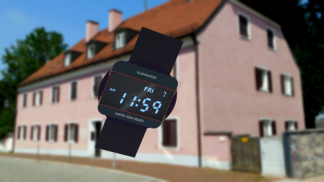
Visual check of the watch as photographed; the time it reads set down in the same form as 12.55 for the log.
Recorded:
11.59
